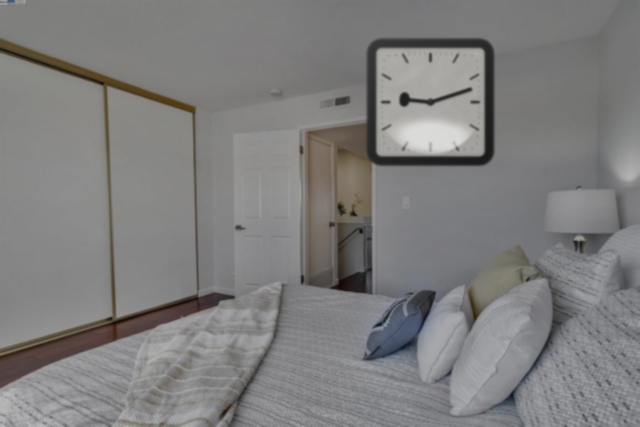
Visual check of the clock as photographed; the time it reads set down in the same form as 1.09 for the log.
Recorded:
9.12
